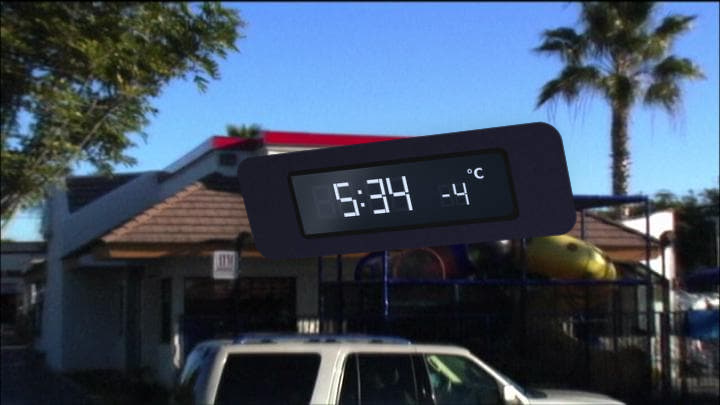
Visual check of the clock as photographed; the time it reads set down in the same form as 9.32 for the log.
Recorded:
5.34
